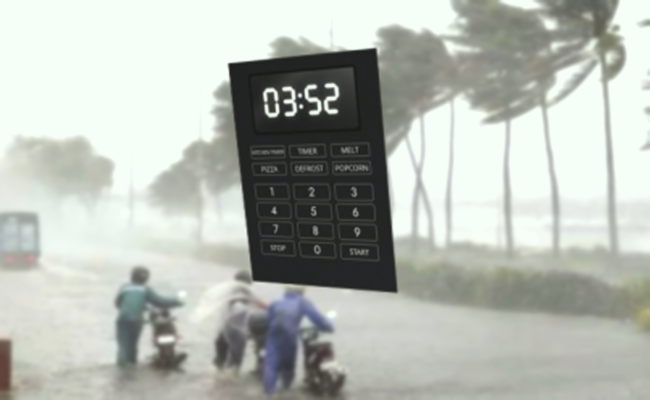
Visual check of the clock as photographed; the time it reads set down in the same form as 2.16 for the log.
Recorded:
3.52
